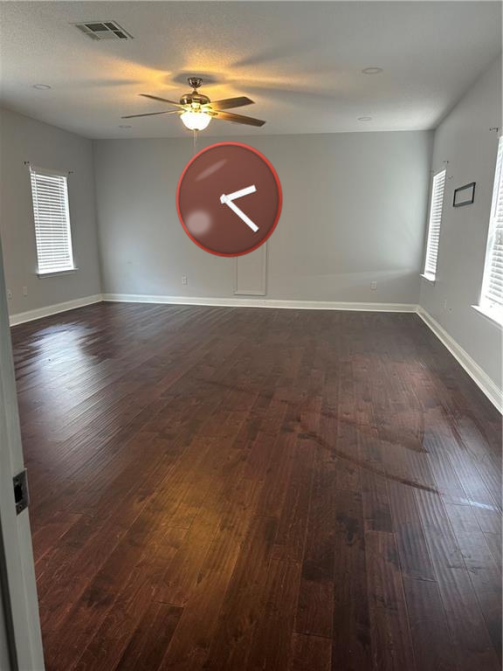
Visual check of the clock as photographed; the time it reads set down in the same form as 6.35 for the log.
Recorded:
2.22
